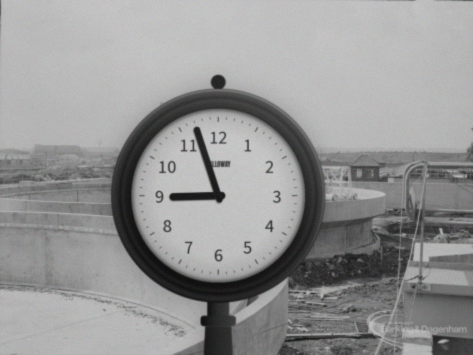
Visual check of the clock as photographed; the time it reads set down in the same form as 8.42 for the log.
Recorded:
8.57
